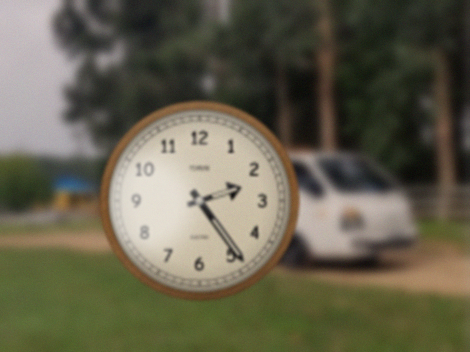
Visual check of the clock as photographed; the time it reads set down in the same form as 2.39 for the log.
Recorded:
2.24
